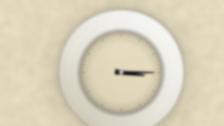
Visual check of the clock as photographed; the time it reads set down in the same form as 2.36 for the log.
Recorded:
3.15
